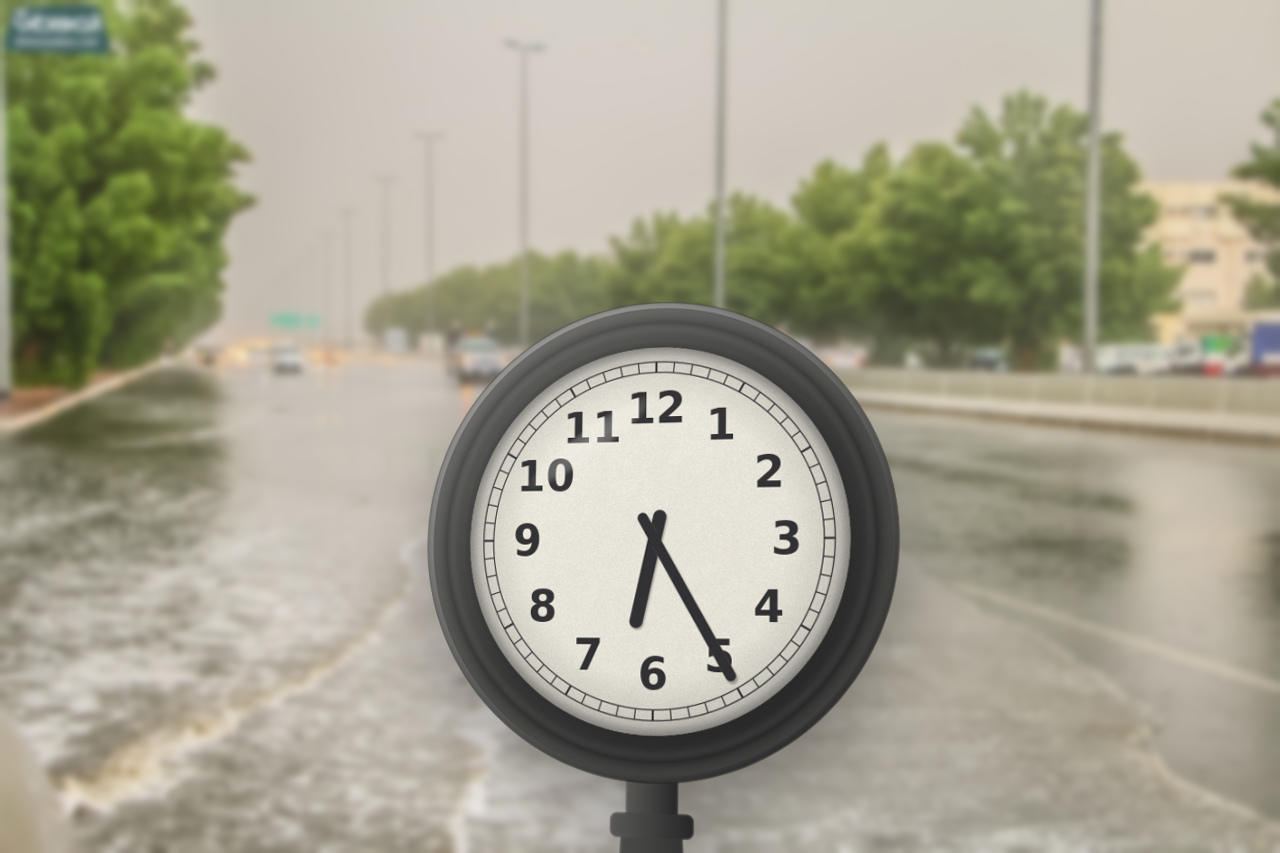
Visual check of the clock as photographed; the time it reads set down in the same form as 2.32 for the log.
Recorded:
6.25
